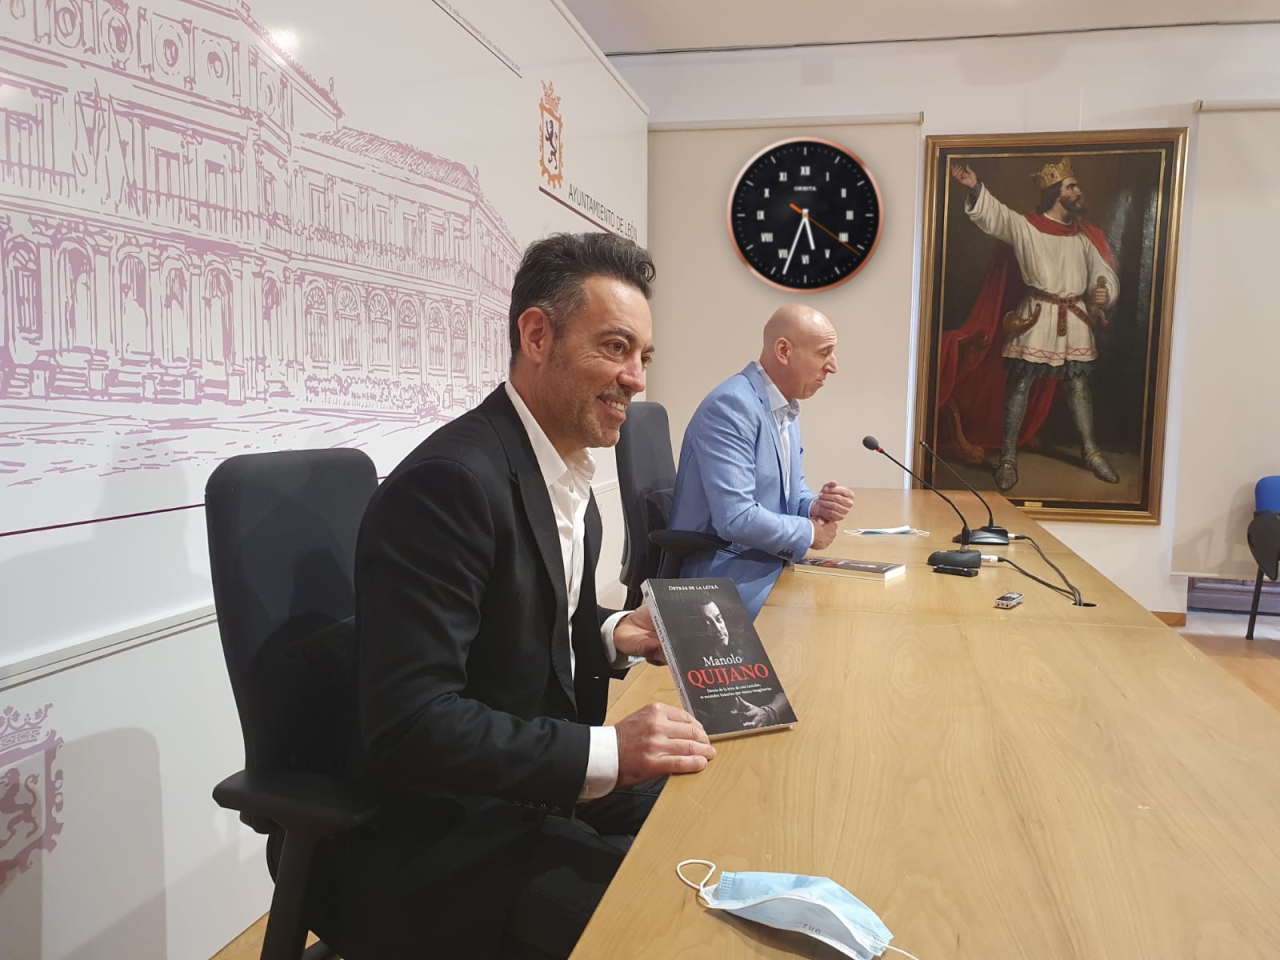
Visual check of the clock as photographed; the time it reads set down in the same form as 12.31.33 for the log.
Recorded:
5.33.21
